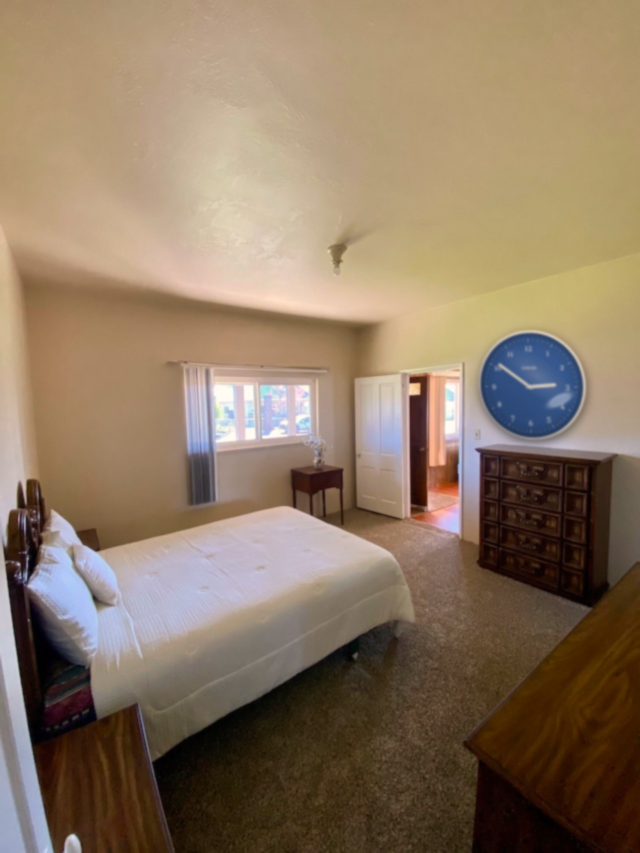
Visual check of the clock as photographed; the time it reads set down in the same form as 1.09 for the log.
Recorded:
2.51
